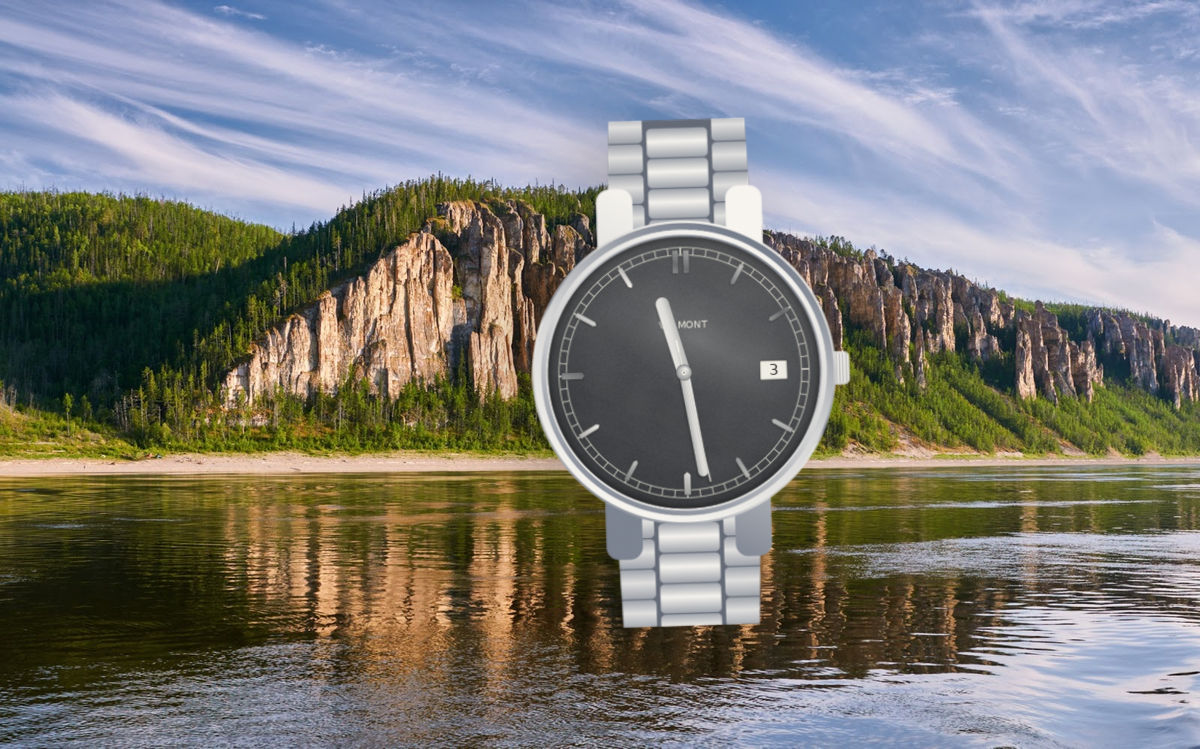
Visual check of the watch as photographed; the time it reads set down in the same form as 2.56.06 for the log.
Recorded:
11.28.28
